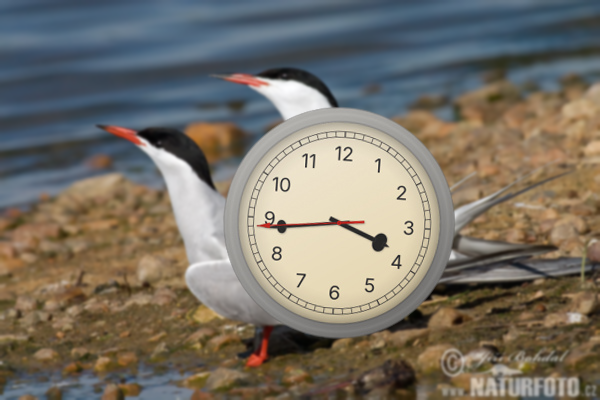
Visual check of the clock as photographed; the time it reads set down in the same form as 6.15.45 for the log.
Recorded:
3.43.44
